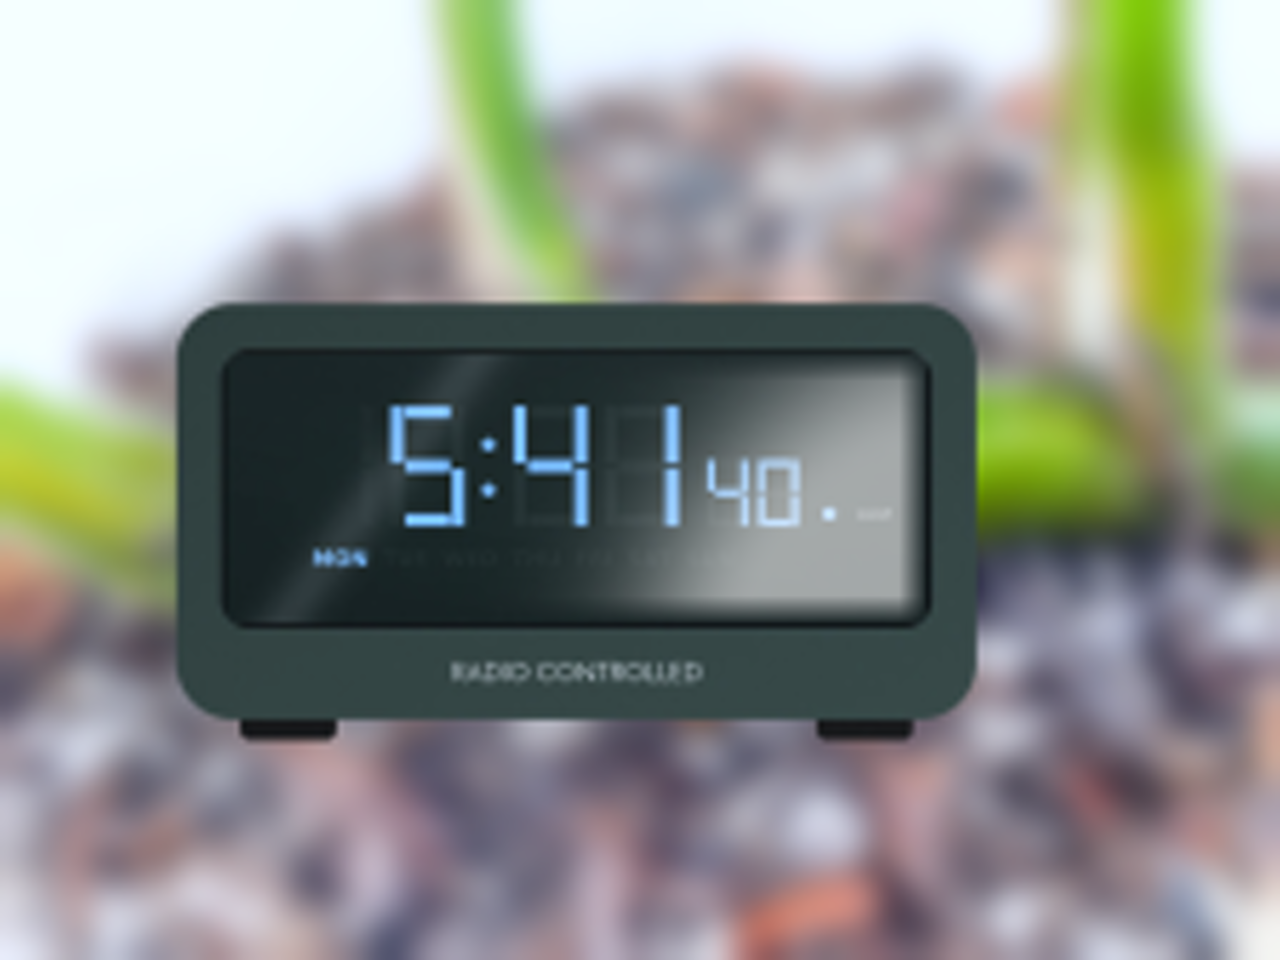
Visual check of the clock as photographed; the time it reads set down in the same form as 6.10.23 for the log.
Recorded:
5.41.40
